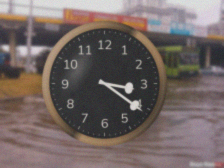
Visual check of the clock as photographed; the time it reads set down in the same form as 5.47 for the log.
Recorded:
3.21
